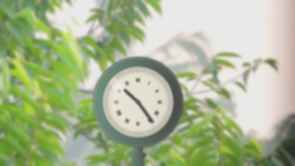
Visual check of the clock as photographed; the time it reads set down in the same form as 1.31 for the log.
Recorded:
10.24
